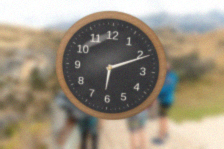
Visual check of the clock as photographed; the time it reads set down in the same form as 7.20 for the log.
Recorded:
6.11
